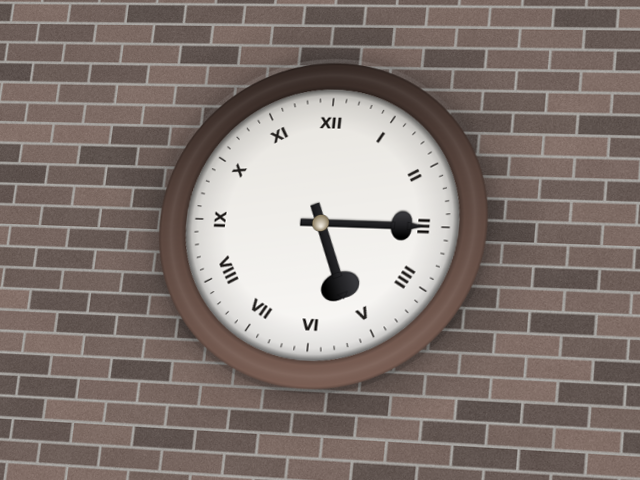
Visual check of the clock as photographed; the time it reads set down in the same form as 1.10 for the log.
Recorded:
5.15
